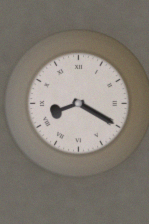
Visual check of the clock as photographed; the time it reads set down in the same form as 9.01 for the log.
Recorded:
8.20
